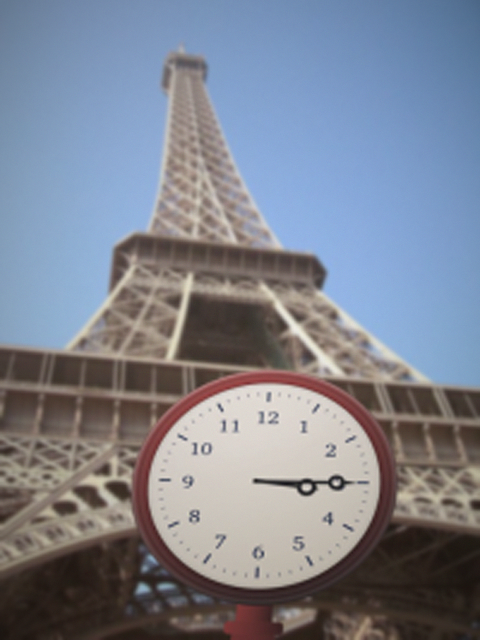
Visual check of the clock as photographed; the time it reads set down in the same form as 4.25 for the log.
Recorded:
3.15
